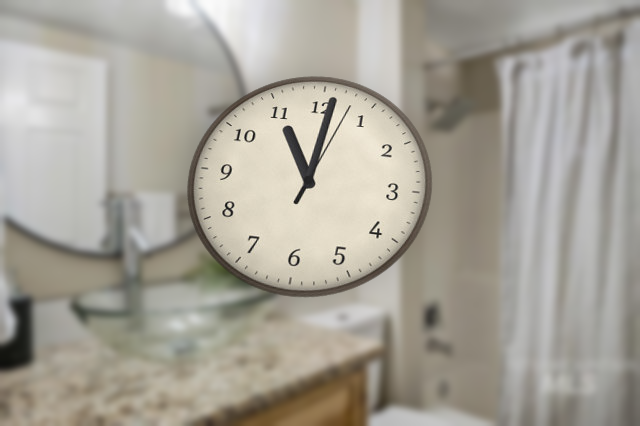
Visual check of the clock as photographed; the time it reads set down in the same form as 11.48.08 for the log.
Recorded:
11.01.03
